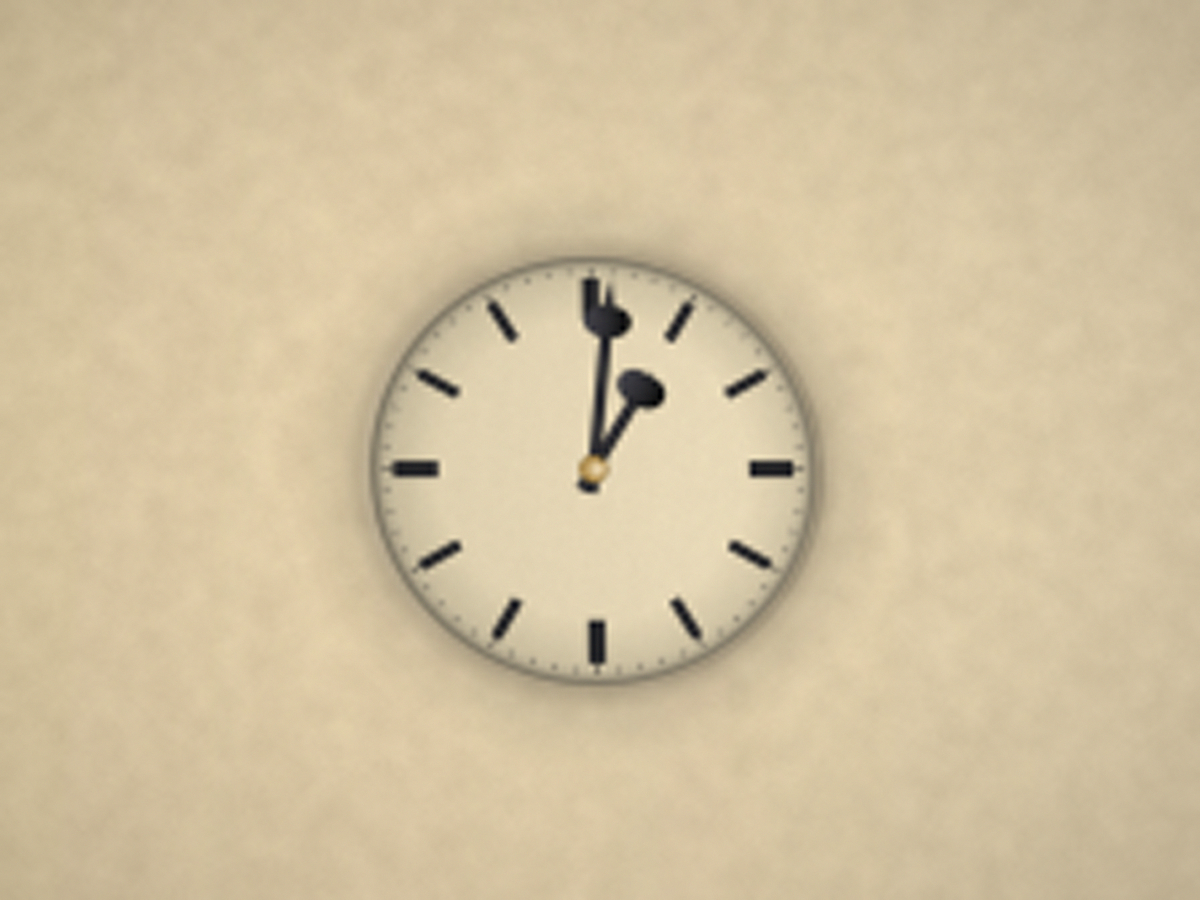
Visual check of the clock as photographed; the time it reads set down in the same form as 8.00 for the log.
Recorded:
1.01
